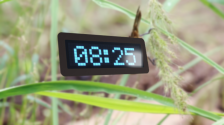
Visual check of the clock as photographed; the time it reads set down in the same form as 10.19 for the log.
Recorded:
8.25
